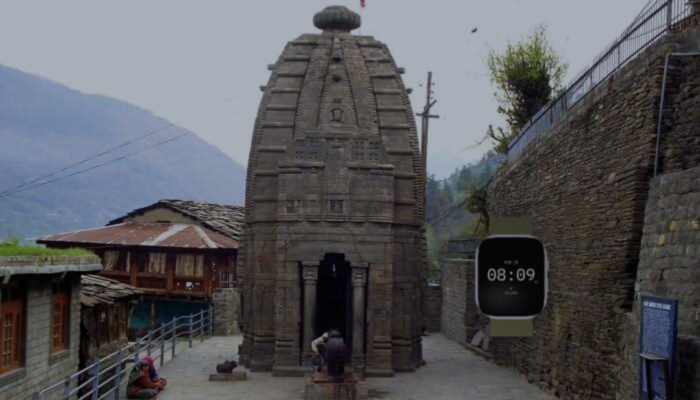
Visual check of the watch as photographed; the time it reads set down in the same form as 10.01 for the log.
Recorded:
8.09
